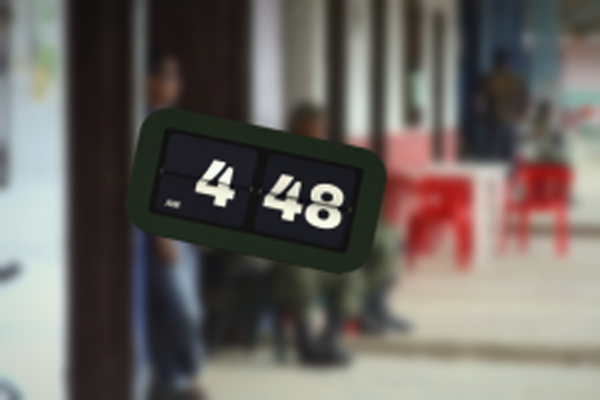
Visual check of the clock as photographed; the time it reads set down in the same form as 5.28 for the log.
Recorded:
4.48
